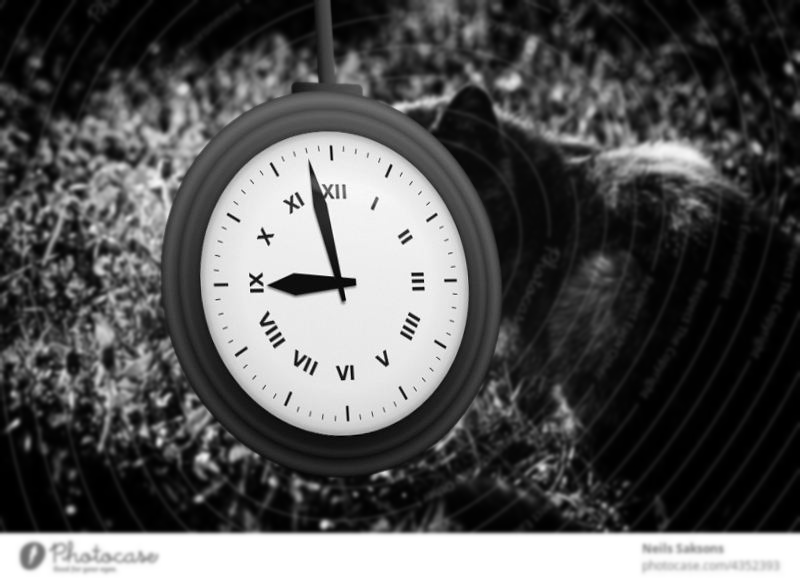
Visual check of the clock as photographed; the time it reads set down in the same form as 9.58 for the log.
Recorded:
8.58
